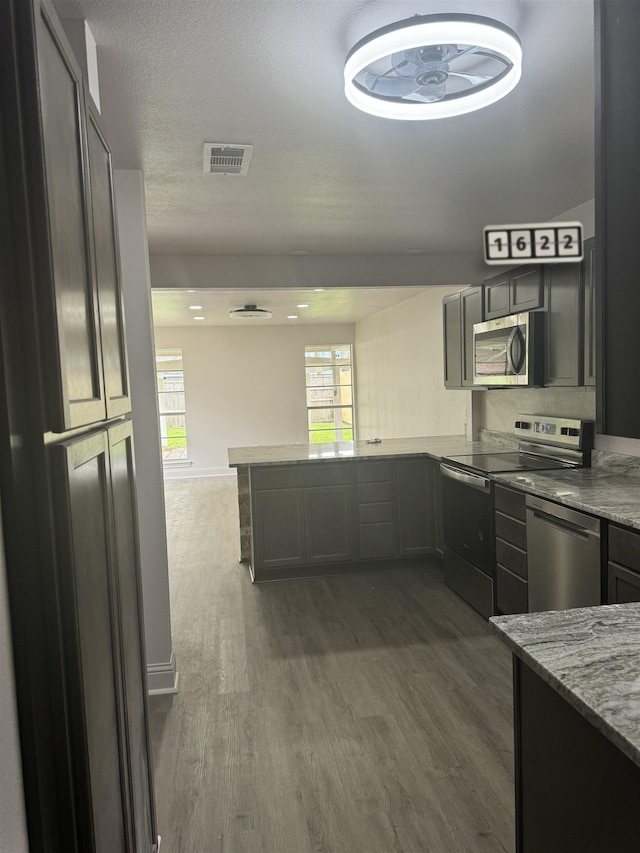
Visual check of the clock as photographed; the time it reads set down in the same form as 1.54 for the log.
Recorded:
16.22
